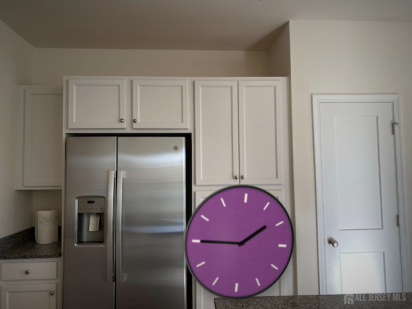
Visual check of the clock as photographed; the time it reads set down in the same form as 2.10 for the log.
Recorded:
1.45
